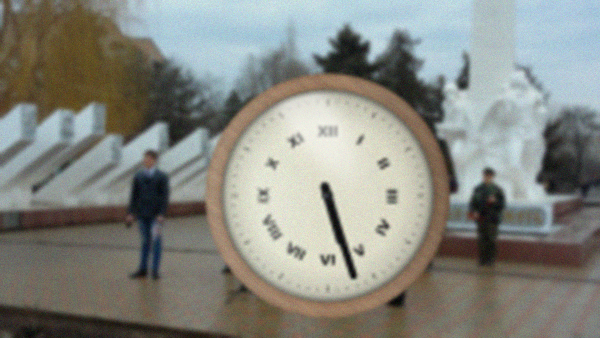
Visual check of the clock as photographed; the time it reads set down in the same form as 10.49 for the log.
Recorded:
5.27
